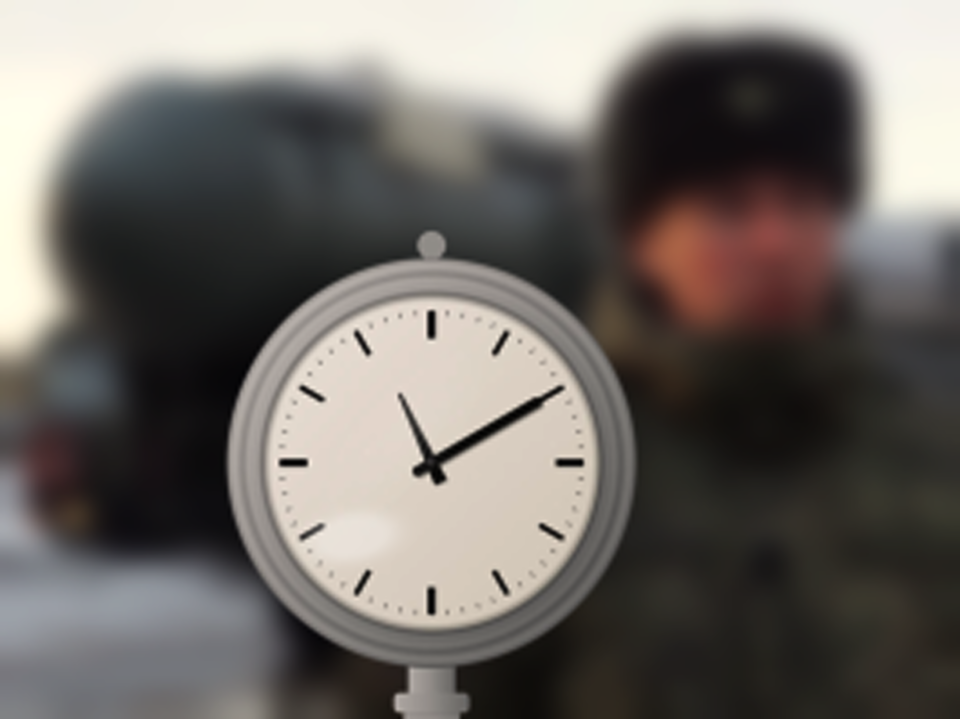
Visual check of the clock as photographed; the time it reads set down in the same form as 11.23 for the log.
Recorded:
11.10
